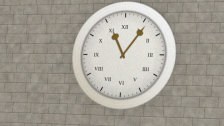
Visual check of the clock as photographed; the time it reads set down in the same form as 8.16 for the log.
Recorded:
11.06
